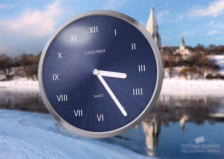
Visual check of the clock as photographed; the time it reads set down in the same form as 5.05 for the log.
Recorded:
3.25
